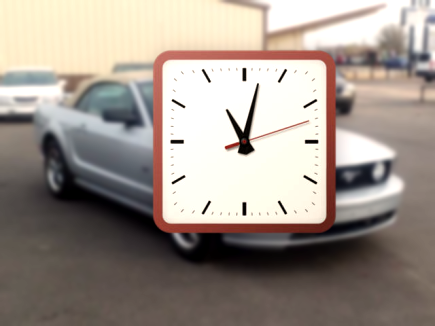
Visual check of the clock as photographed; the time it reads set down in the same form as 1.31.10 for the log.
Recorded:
11.02.12
